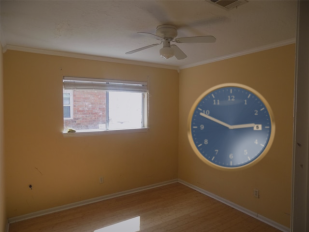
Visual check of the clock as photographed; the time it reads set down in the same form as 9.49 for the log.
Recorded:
2.49
